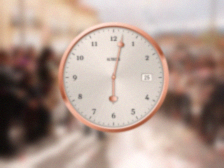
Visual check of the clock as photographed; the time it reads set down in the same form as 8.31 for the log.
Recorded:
6.02
